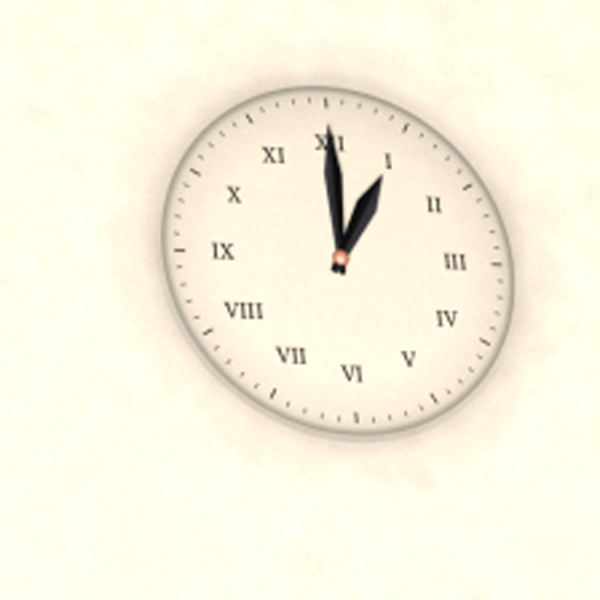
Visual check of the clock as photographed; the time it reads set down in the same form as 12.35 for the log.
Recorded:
1.00
